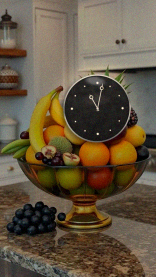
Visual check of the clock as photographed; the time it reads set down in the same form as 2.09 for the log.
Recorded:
11.02
